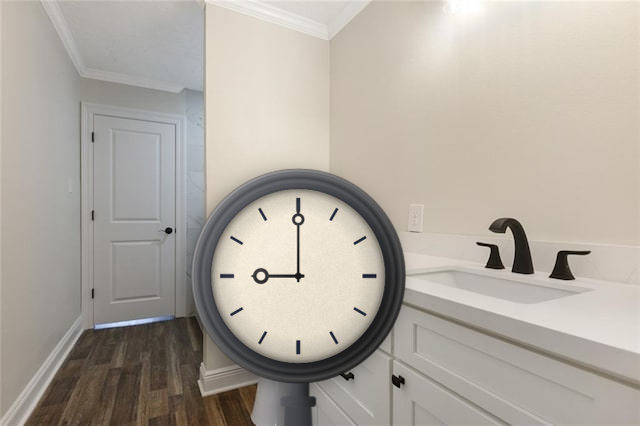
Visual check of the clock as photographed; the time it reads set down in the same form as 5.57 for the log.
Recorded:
9.00
